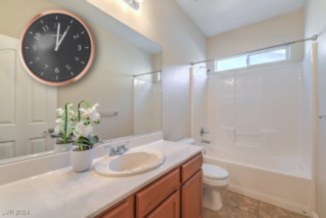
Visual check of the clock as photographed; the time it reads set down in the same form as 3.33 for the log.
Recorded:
1.01
